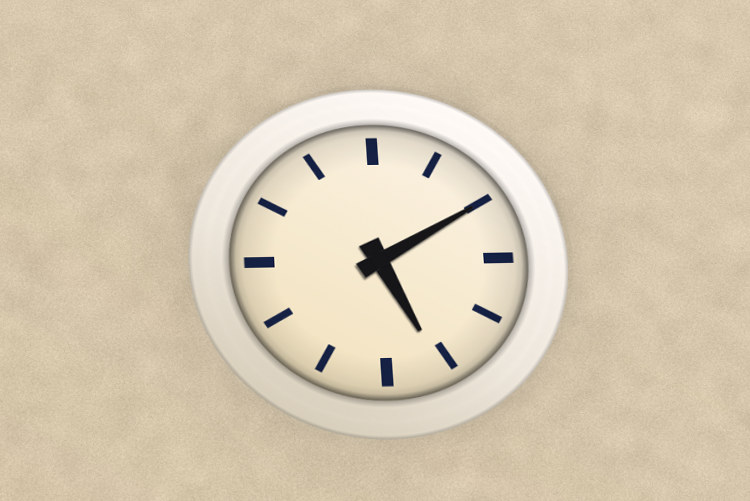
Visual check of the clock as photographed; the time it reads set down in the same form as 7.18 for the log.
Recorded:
5.10
